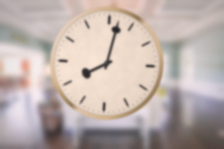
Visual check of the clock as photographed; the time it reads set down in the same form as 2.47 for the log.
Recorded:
8.02
